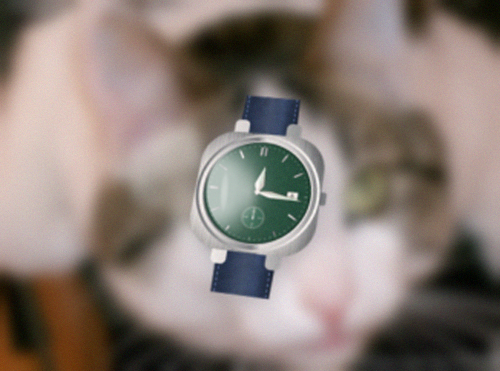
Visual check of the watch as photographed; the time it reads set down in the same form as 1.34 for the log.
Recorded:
12.16
